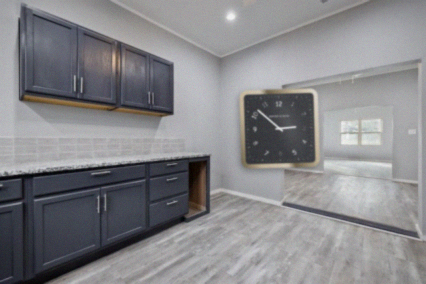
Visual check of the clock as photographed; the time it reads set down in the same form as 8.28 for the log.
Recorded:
2.52
